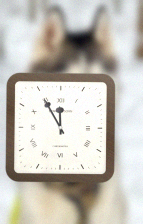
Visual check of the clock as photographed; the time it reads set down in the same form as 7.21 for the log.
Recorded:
11.55
